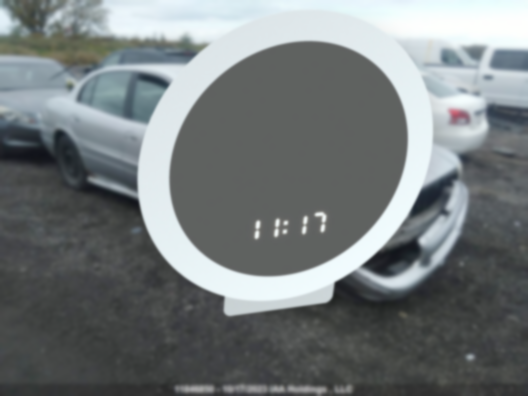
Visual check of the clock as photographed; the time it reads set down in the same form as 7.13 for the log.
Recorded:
11.17
